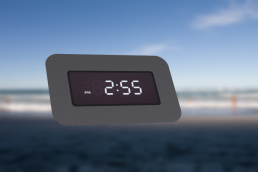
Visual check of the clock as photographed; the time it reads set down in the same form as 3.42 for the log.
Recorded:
2.55
